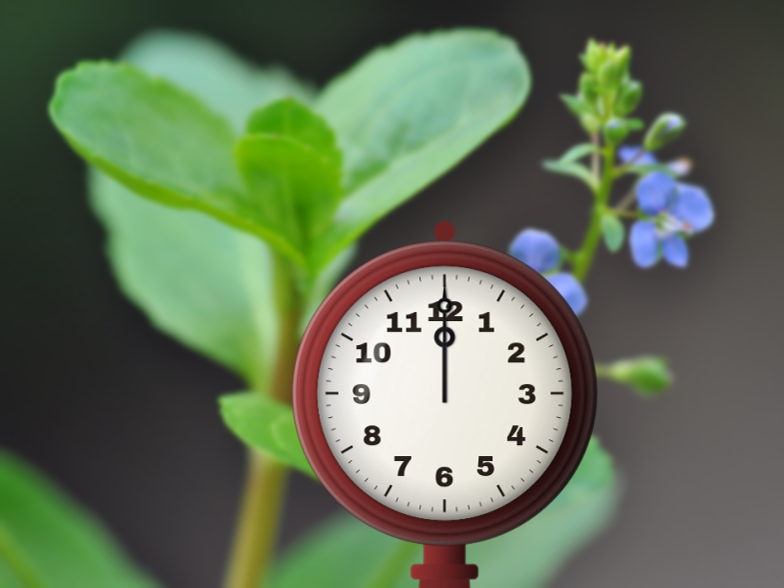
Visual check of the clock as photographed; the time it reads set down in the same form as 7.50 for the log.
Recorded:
12.00
